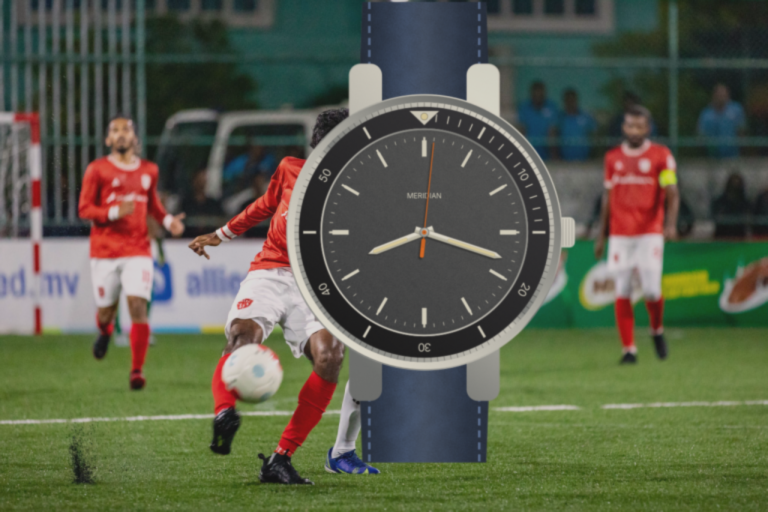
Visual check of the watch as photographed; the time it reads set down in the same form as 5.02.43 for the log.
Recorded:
8.18.01
